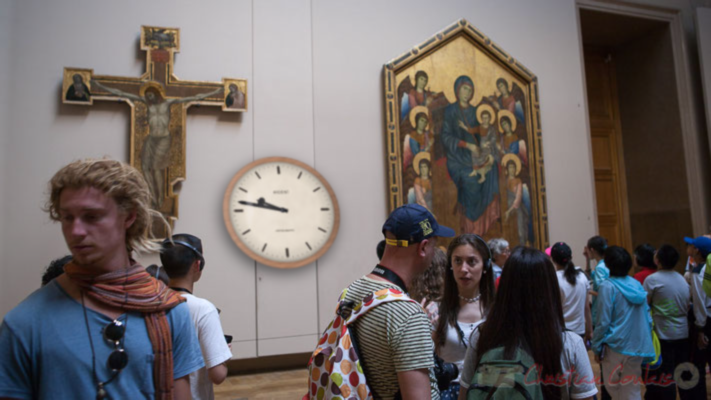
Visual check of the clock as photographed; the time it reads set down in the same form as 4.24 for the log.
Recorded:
9.47
